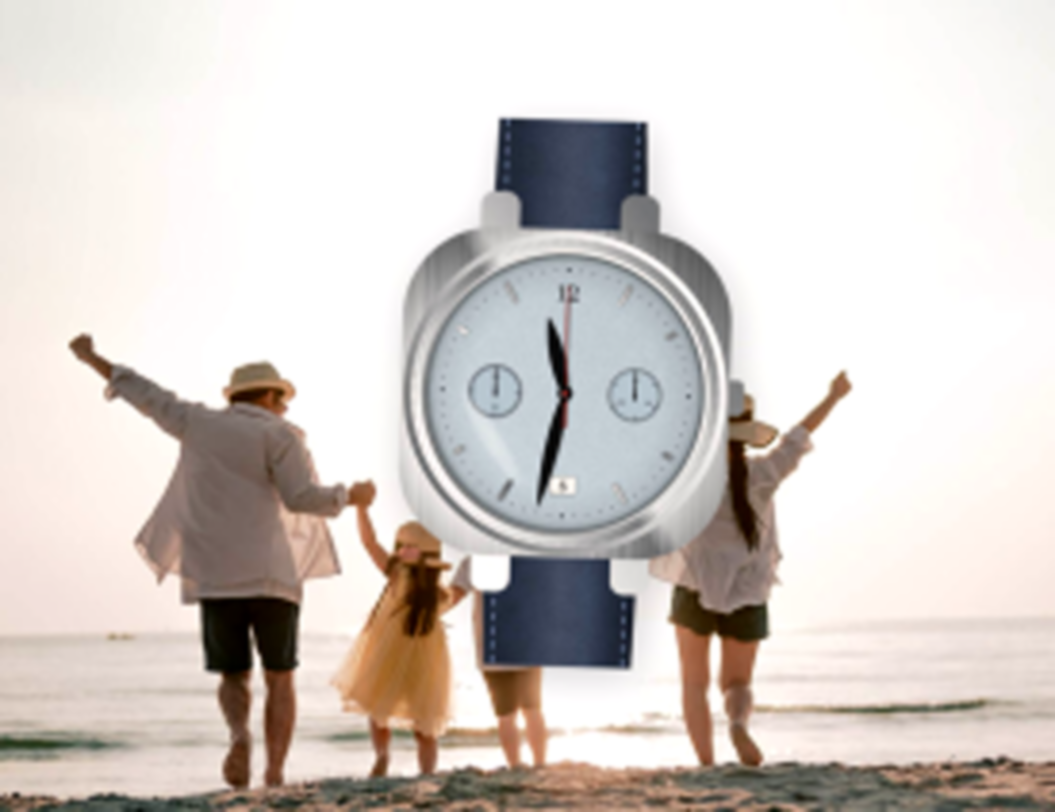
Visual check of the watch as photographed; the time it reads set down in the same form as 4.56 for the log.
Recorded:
11.32
